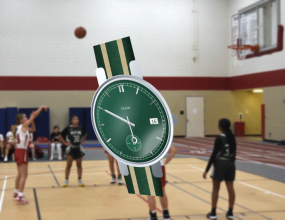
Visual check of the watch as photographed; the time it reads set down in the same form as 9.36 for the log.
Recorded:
5.50
